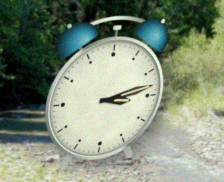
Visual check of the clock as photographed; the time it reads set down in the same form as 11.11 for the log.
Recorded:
3.13
